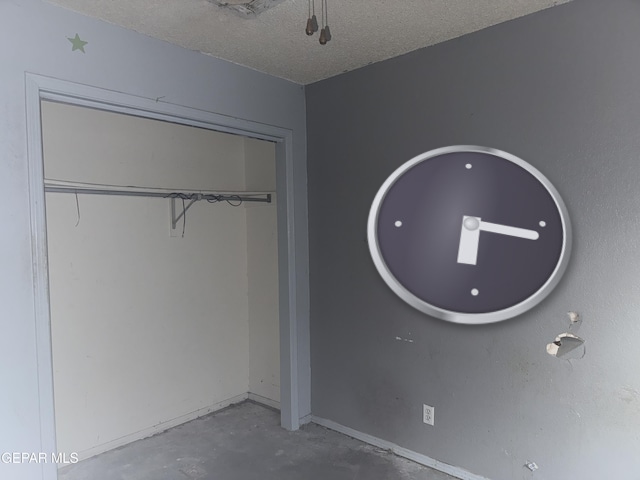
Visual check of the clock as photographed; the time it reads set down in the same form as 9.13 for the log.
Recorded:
6.17
